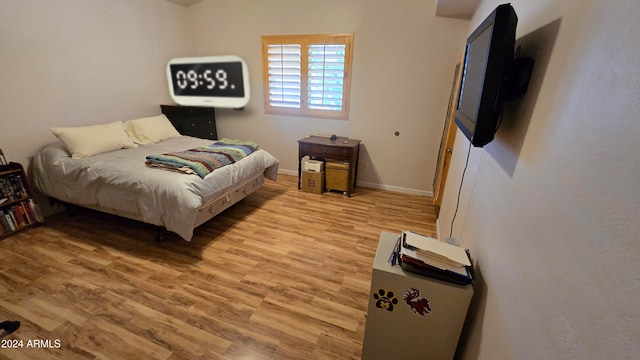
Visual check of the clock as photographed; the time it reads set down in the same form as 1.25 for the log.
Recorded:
9.59
